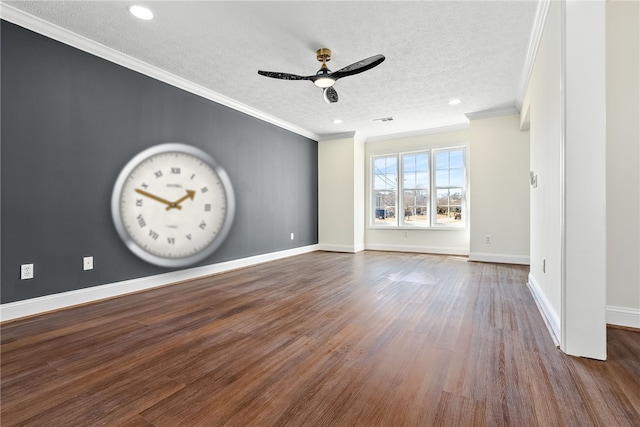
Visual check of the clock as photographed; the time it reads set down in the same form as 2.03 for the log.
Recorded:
1.48
